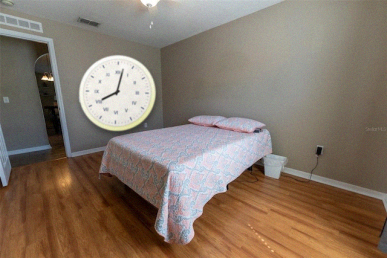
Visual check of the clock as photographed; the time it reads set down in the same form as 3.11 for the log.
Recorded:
8.02
